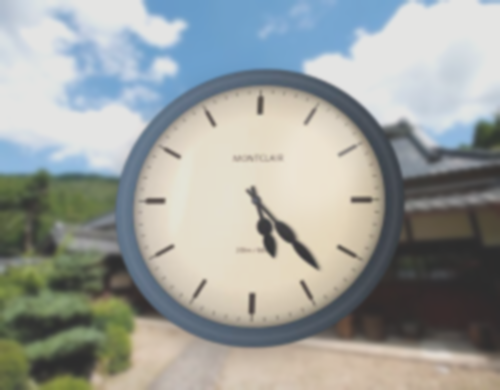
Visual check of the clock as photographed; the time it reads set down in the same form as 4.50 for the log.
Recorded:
5.23
